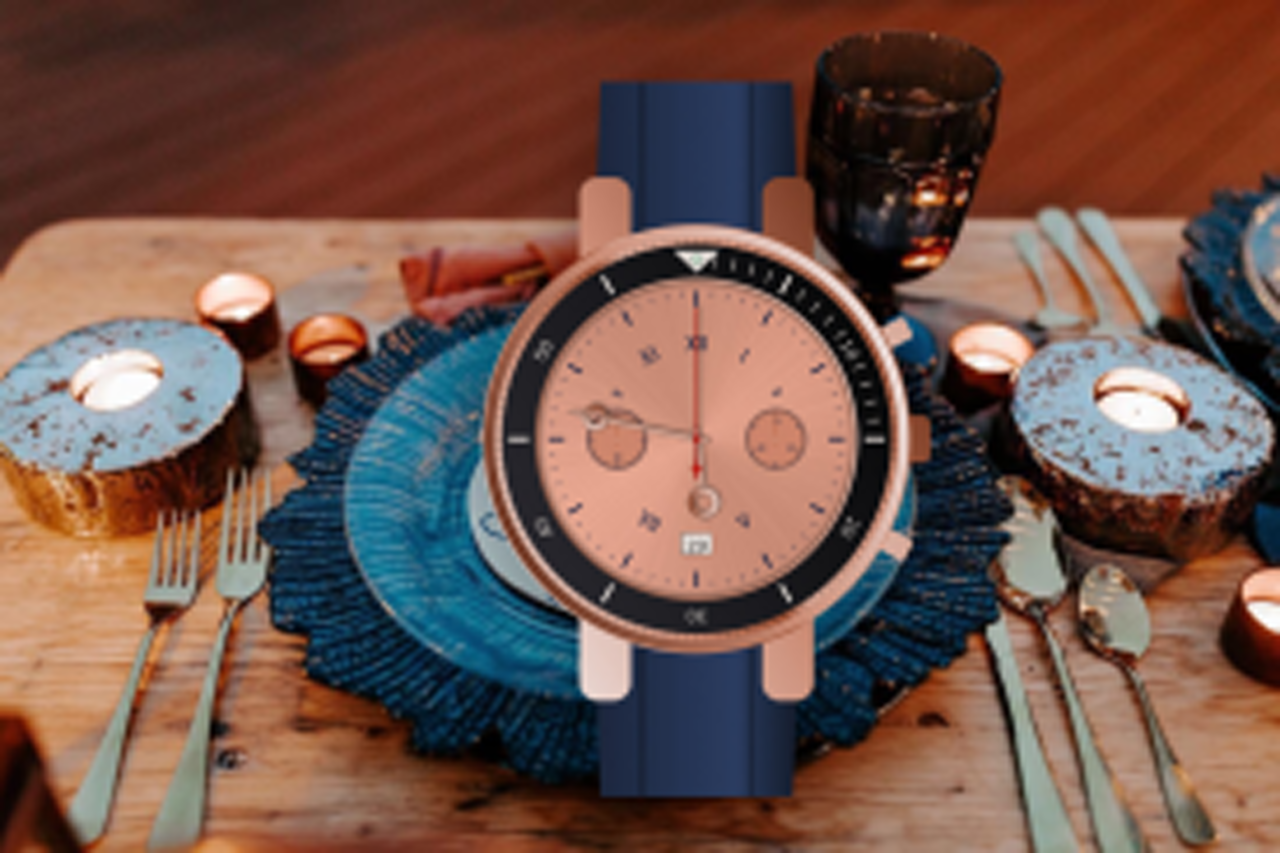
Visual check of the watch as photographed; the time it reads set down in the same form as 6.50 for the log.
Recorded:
5.47
